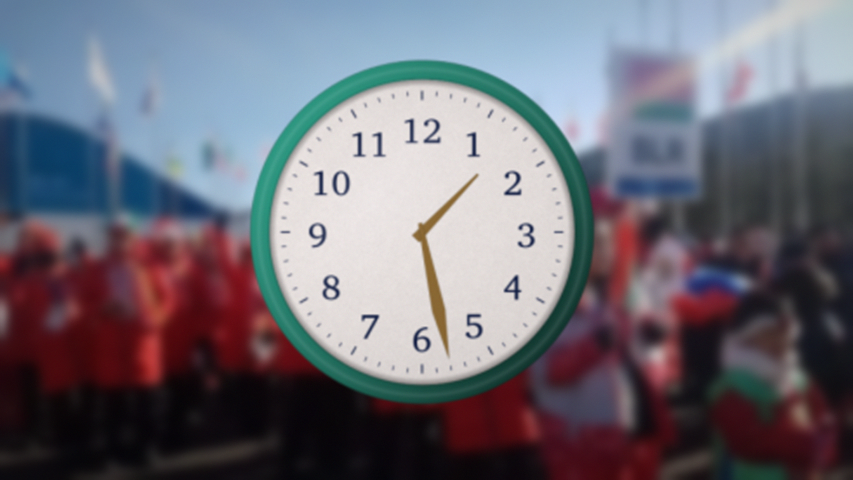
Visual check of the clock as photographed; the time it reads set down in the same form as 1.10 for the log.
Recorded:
1.28
